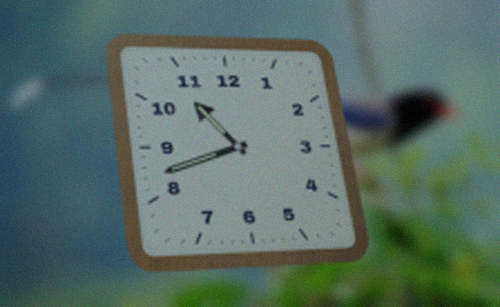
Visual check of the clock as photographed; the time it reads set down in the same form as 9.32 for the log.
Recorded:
10.42
